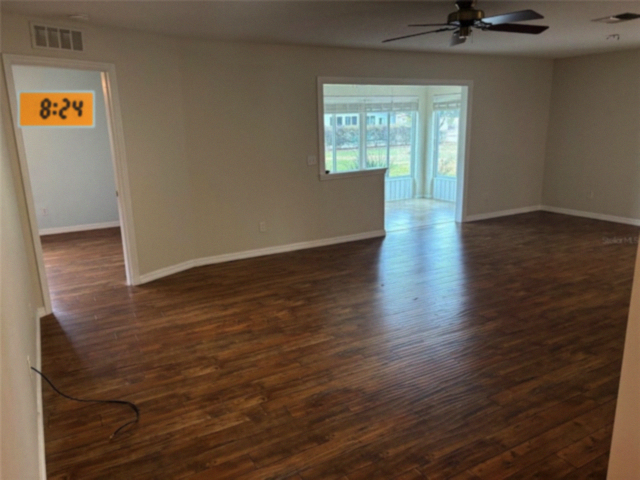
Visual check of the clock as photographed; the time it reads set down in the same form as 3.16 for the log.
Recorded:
8.24
